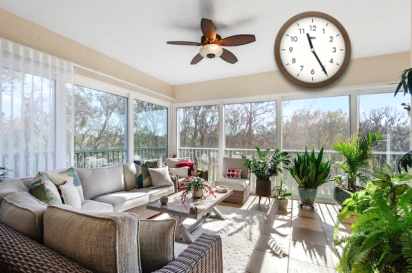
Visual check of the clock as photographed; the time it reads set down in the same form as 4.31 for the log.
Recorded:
11.25
